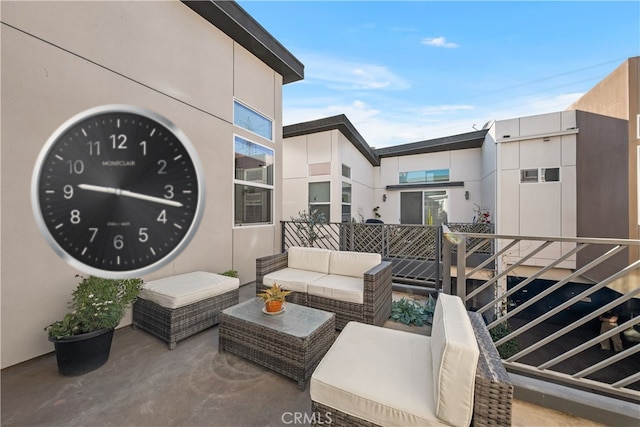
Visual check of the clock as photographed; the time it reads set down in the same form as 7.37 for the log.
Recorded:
9.17
